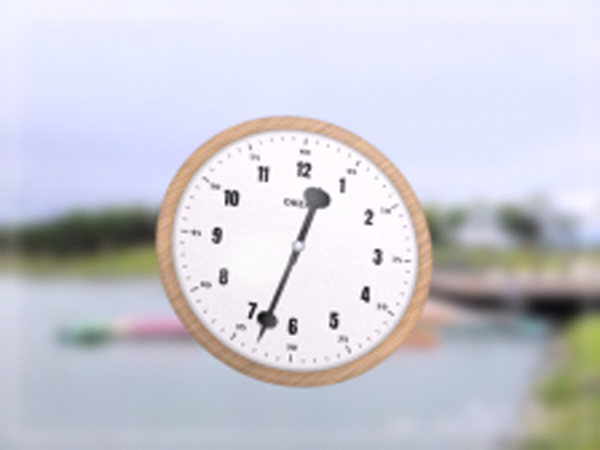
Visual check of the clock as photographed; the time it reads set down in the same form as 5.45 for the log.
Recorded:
12.33
